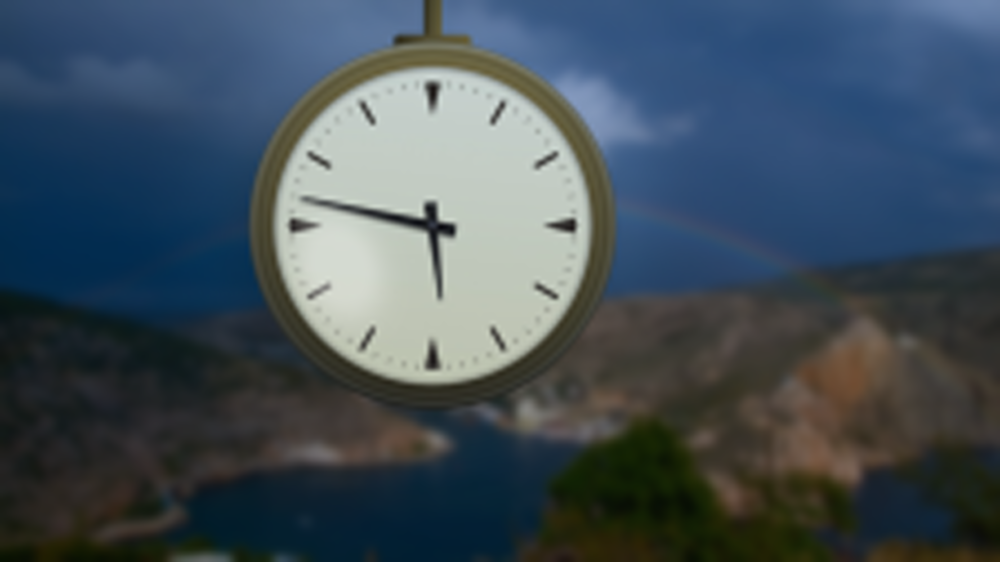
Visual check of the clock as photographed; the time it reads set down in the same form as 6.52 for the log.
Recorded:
5.47
